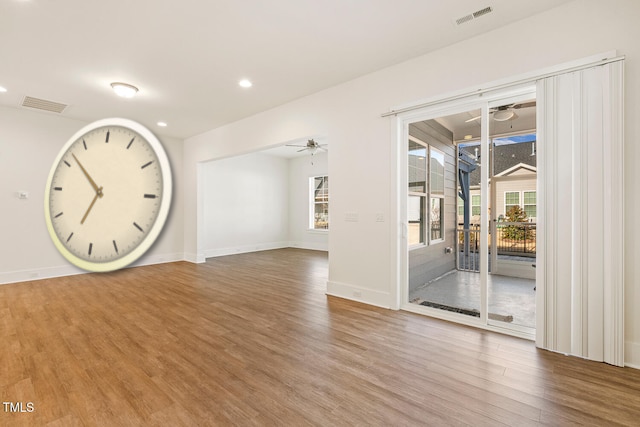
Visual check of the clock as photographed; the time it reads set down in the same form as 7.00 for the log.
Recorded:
6.52
